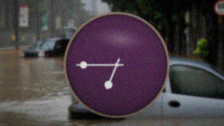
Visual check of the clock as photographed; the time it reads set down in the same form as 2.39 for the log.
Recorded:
6.45
